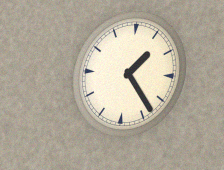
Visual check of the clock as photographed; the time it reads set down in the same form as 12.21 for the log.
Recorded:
1.23
